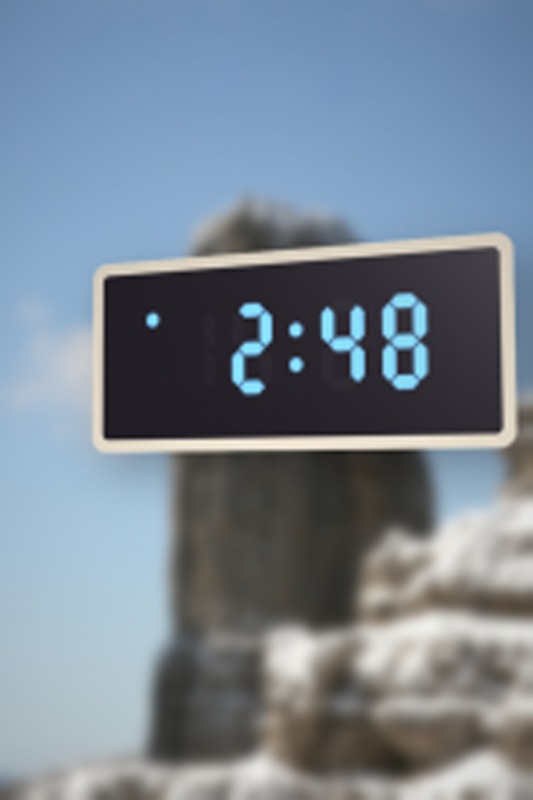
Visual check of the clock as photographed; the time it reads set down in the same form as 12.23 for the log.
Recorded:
2.48
